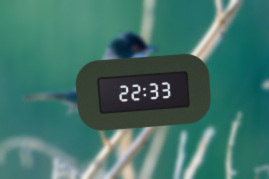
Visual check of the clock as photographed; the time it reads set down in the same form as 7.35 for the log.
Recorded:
22.33
